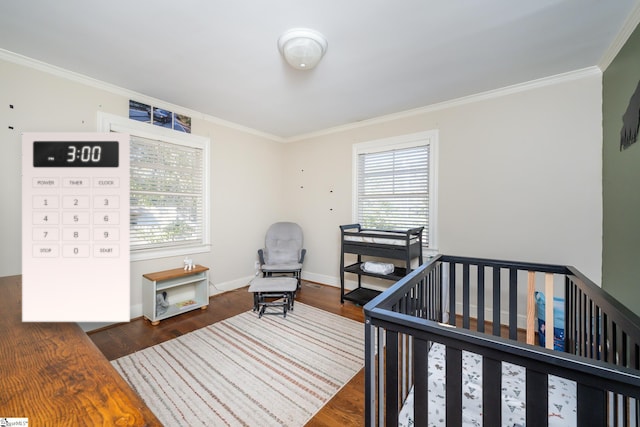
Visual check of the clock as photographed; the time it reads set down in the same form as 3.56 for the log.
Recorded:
3.00
